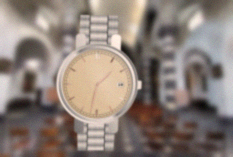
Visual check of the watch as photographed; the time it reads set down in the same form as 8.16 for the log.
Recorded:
1.32
